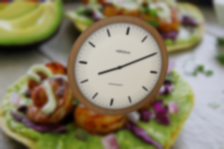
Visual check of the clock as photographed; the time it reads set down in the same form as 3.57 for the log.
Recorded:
8.10
